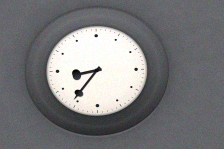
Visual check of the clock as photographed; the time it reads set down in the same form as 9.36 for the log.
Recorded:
8.36
